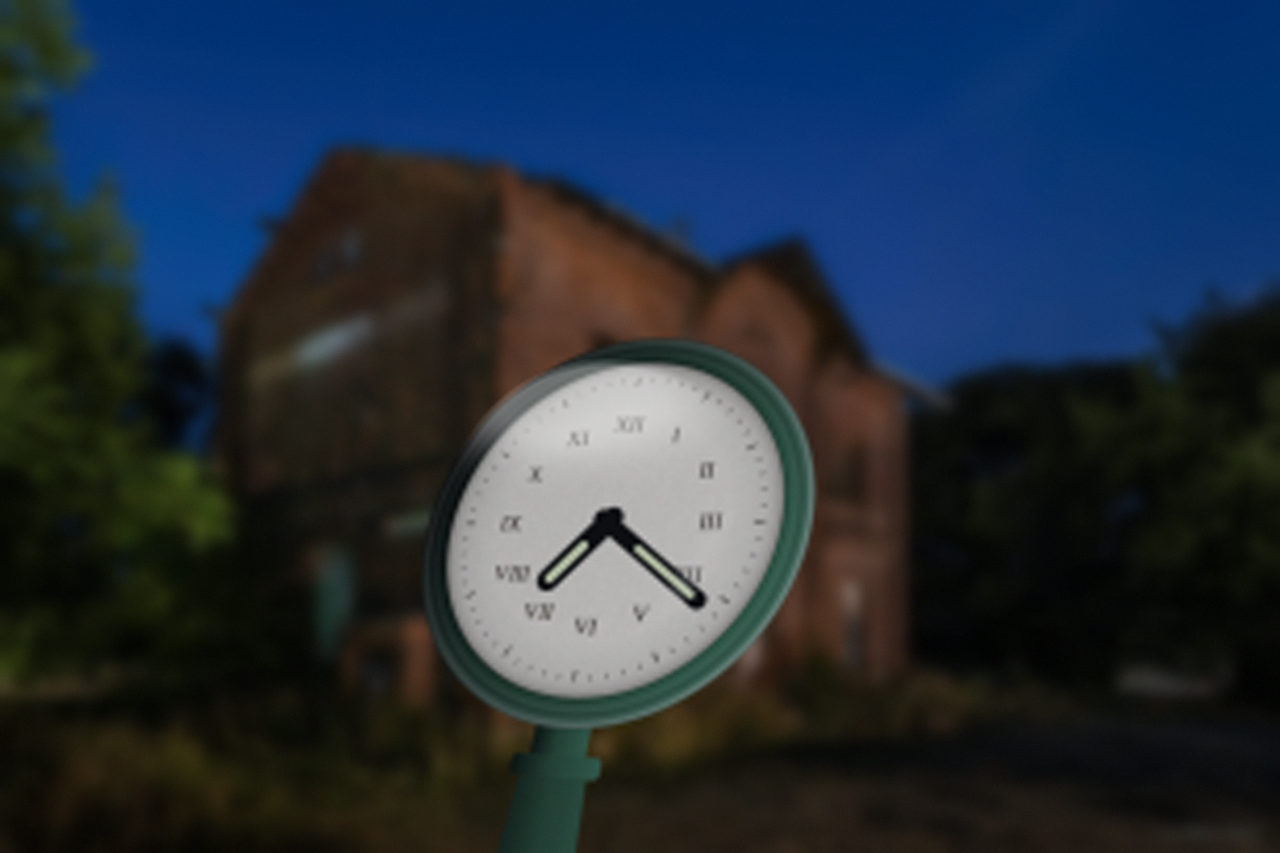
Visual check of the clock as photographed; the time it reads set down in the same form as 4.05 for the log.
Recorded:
7.21
